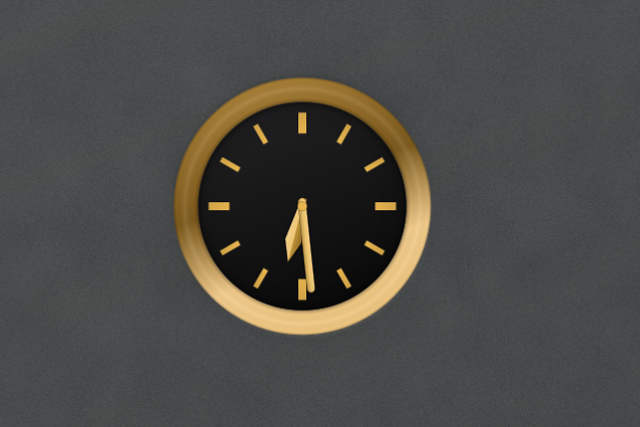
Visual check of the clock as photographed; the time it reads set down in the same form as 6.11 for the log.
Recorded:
6.29
